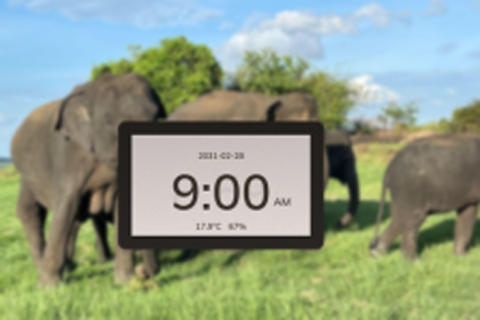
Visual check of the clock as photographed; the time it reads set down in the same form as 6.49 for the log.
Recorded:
9.00
